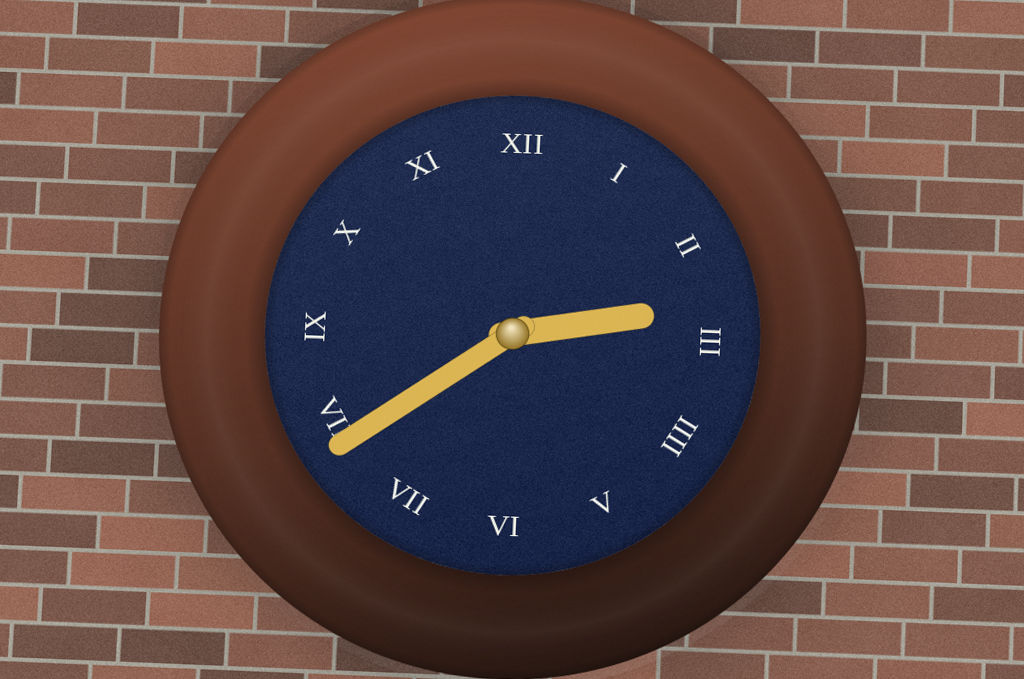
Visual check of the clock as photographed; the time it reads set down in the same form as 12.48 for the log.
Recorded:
2.39
